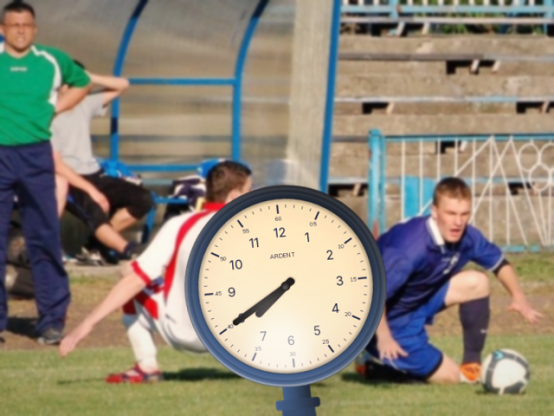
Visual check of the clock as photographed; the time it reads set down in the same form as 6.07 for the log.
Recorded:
7.40
